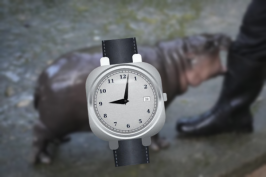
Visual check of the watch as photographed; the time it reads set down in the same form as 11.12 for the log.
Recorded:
9.02
